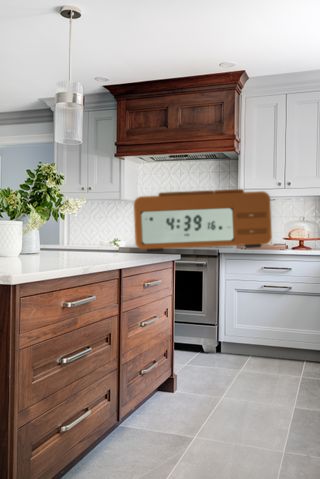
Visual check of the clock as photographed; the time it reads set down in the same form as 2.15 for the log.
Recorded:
4.39
